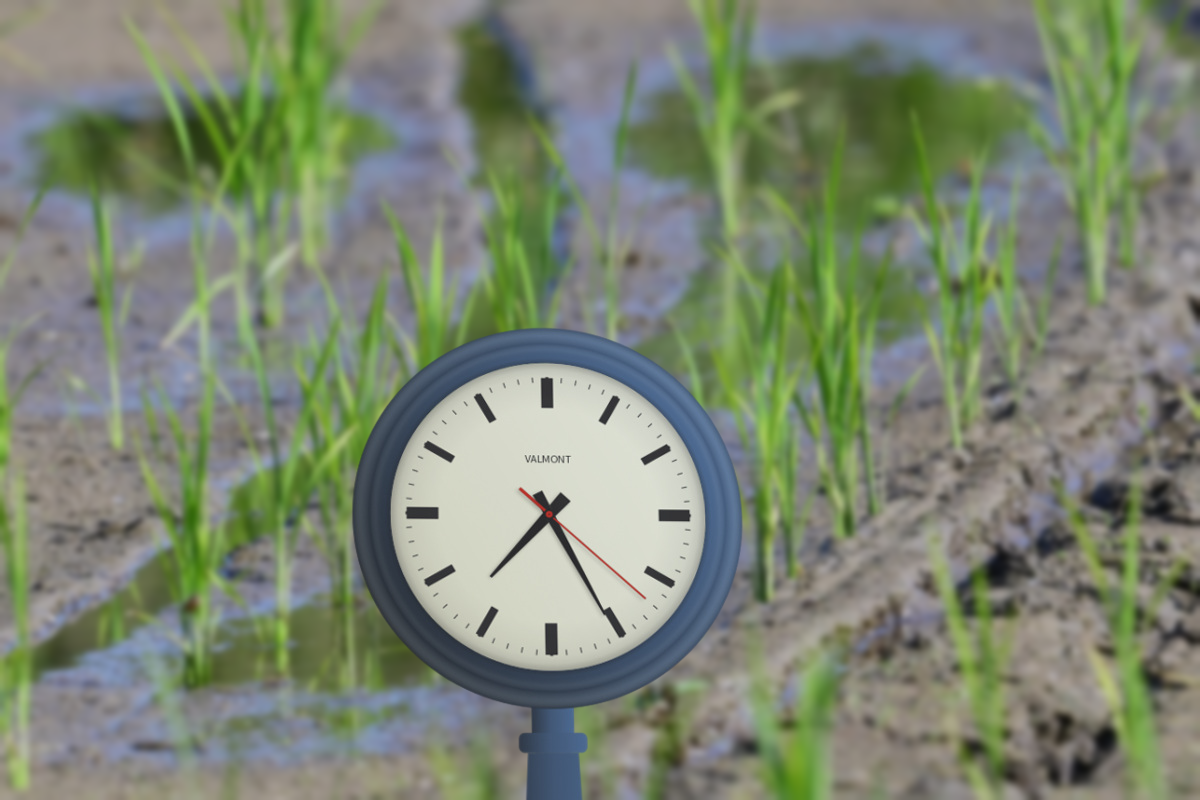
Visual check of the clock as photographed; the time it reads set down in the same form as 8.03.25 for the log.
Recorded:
7.25.22
